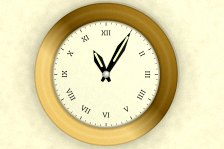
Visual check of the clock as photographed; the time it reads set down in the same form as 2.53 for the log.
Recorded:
11.05
